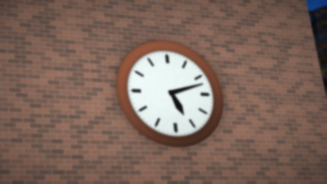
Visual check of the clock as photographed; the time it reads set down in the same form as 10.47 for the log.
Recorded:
5.12
